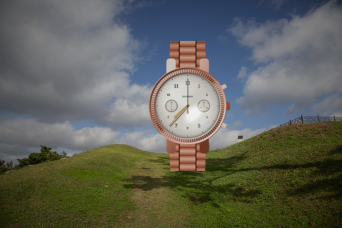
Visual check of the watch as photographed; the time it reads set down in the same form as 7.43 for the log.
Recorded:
7.37
